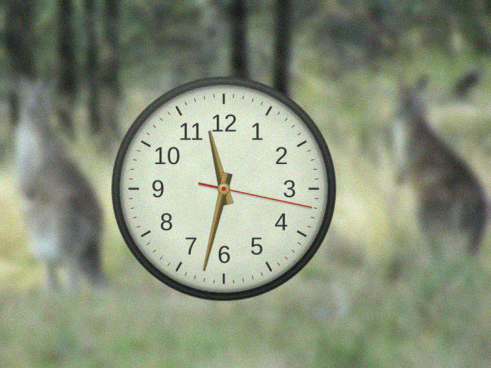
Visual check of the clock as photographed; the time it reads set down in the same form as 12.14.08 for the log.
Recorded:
11.32.17
